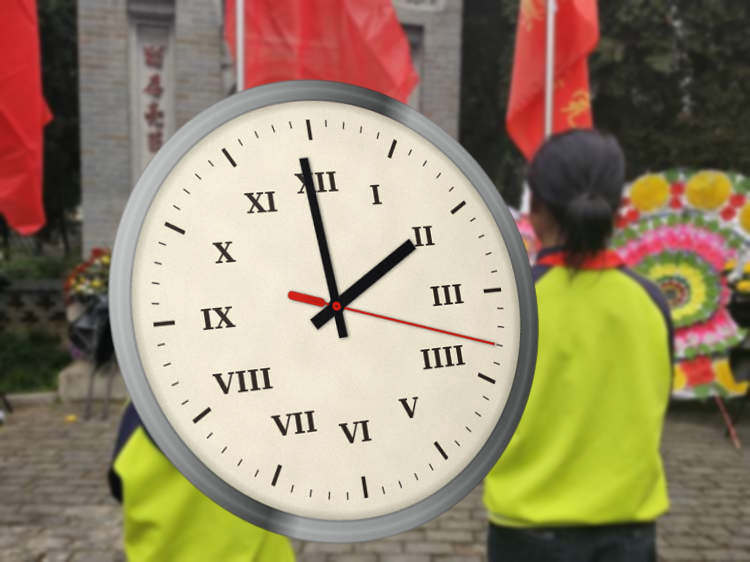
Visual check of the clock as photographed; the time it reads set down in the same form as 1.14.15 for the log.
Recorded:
1.59.18
